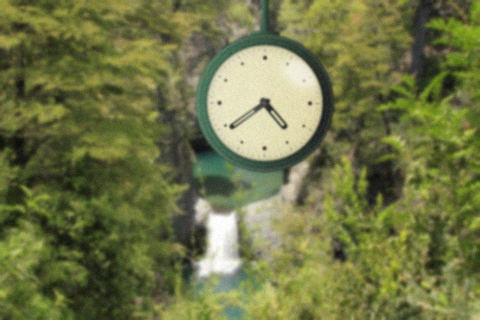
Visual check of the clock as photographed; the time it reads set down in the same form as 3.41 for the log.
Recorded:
4.39
